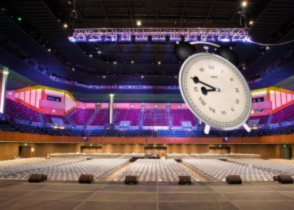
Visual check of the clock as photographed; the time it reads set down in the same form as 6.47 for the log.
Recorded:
8.49
